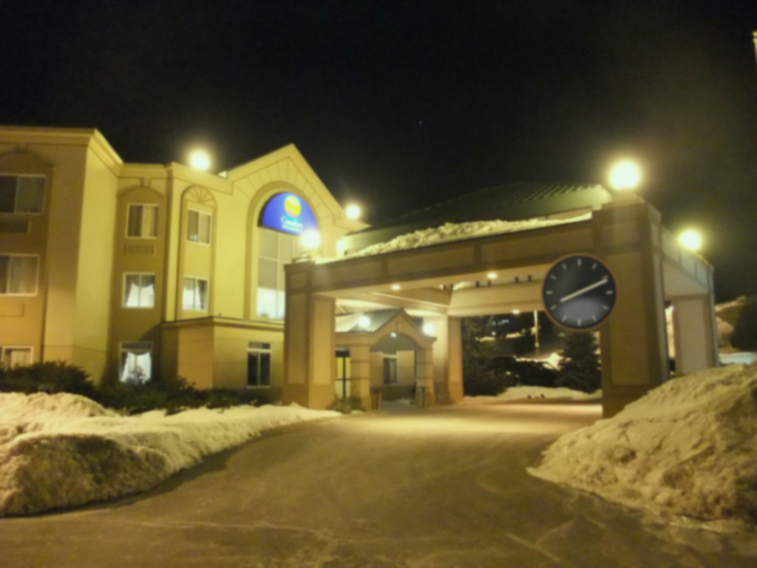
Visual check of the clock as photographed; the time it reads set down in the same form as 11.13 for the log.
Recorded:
8.11
